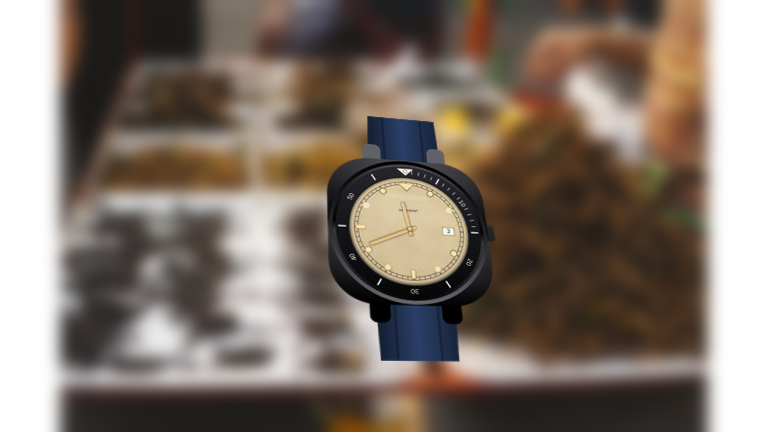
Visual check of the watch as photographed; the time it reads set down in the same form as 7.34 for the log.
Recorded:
11.41
